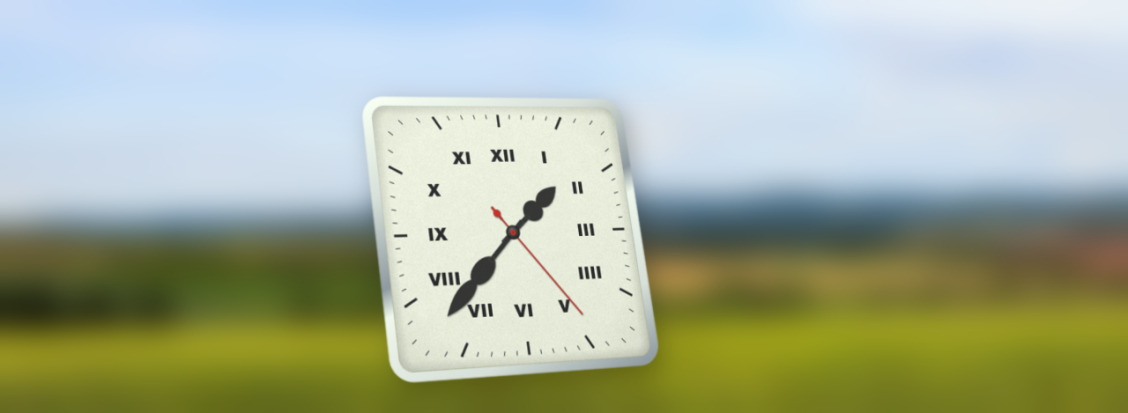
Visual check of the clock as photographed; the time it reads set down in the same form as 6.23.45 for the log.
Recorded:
1.37.24
